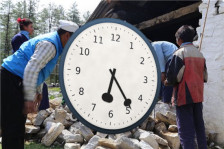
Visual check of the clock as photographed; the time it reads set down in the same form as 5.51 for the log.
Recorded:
6.24
